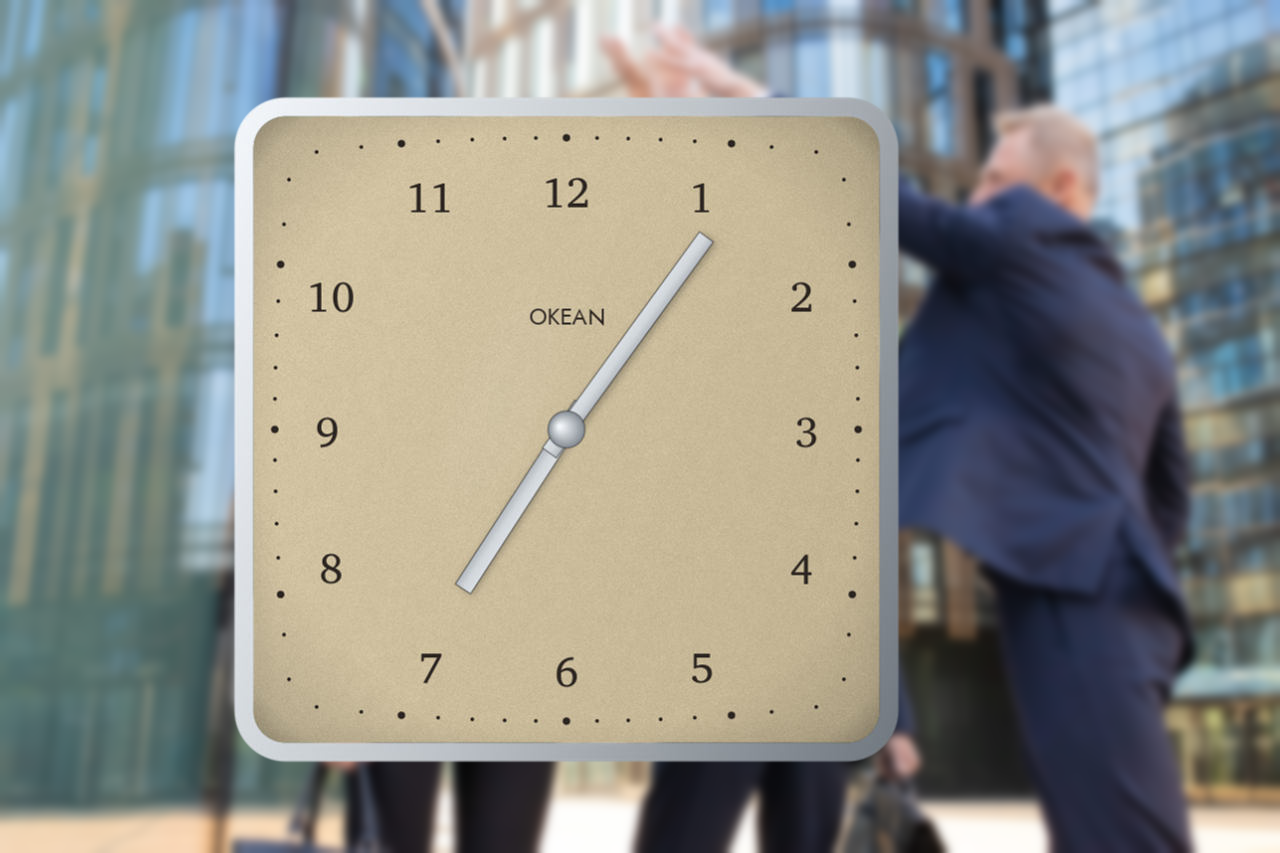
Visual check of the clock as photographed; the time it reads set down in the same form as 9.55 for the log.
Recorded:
7.06
